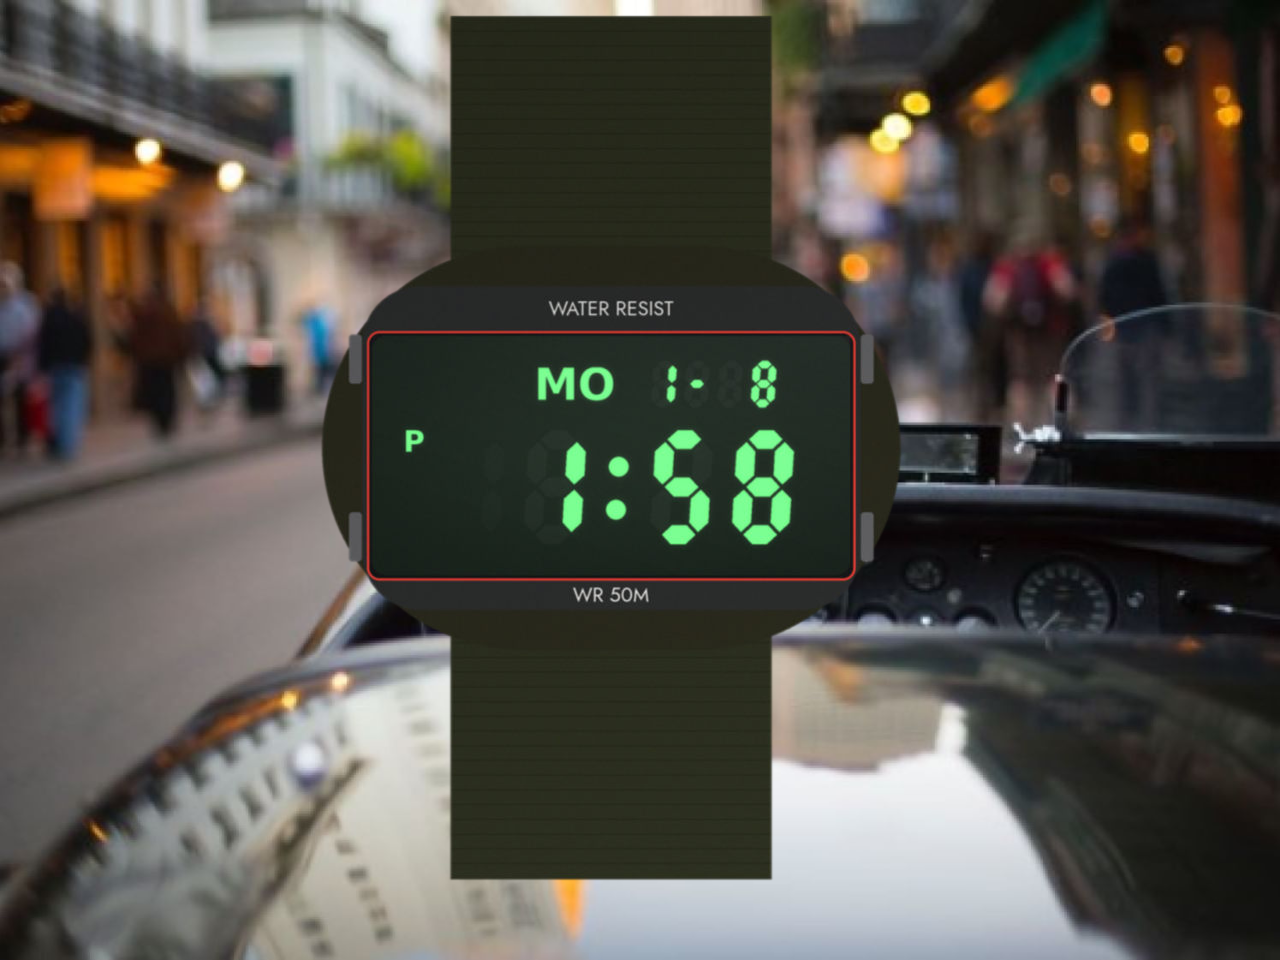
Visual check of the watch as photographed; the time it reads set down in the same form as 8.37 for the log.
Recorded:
1.58
